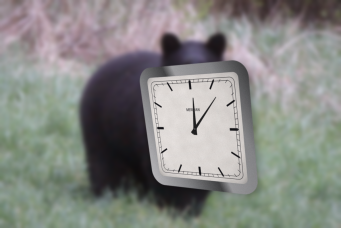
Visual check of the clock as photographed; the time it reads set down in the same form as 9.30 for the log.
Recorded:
12.07
